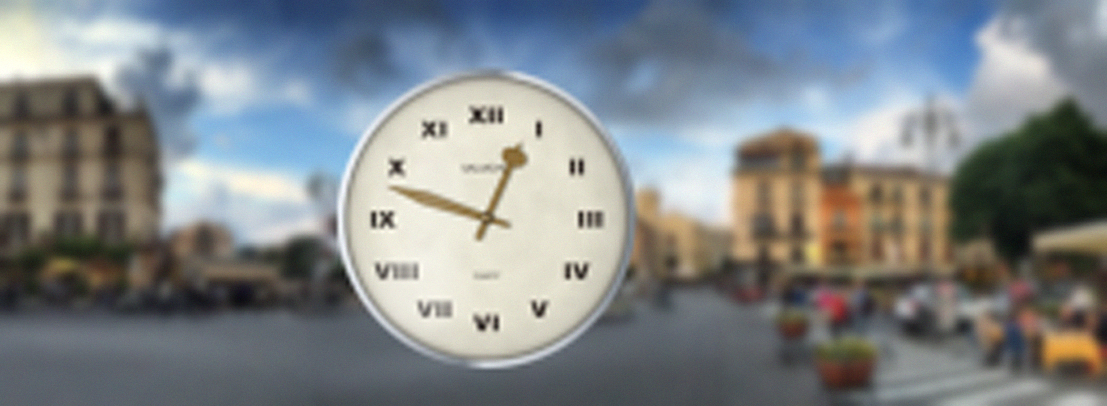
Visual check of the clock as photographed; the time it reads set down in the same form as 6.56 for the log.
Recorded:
12.48
